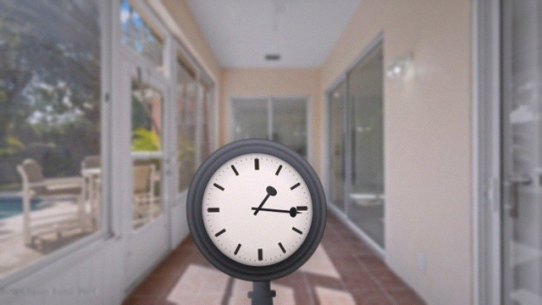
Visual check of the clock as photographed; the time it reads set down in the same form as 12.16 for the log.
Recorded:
1.16
